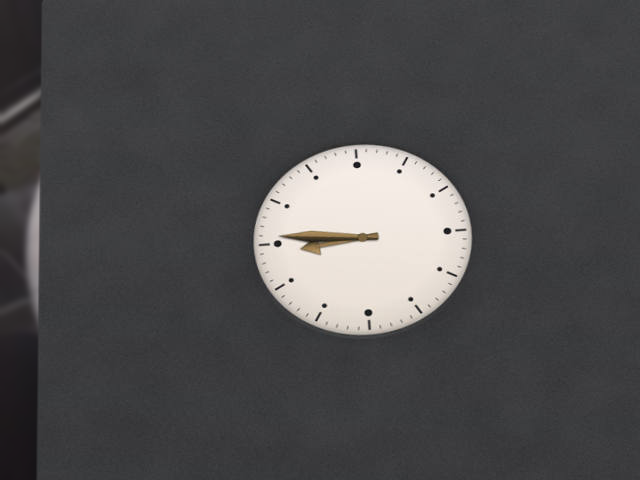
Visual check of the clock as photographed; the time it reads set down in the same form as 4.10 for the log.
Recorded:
8.46
